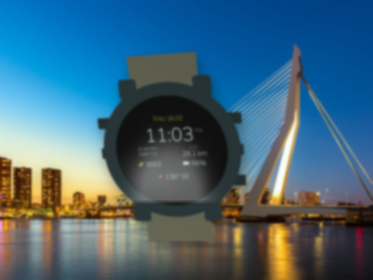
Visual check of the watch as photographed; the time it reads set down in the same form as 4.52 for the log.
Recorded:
11.03
